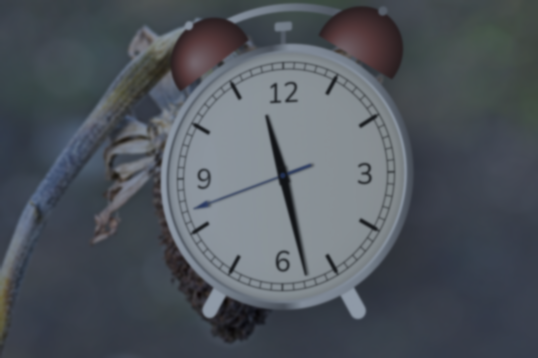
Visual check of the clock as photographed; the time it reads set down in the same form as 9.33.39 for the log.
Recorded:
11.27.42
